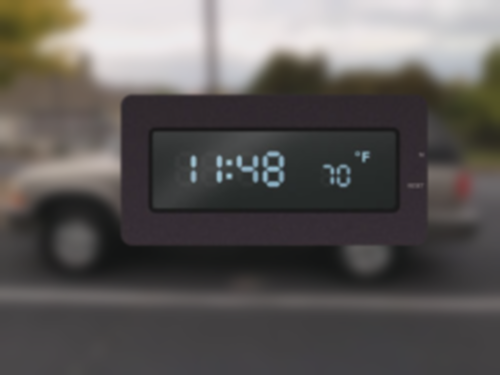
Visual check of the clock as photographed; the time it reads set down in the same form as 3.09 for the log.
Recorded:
11.48
